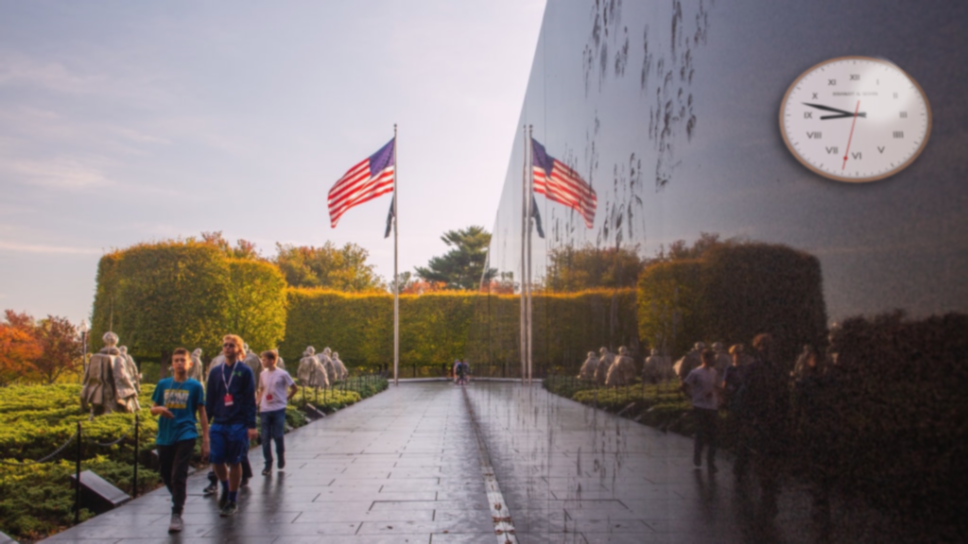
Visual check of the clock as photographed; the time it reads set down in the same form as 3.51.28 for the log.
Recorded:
8.47.32
